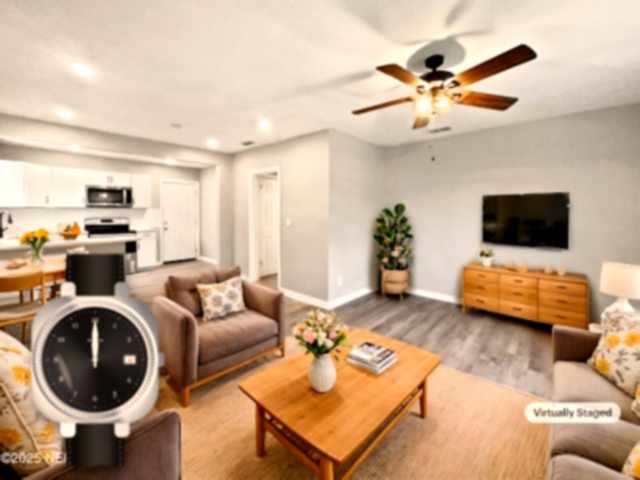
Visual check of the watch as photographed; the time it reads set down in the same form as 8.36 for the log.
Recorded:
12.00
